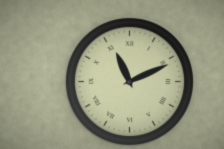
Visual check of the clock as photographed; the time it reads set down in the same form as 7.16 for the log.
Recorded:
11.11
